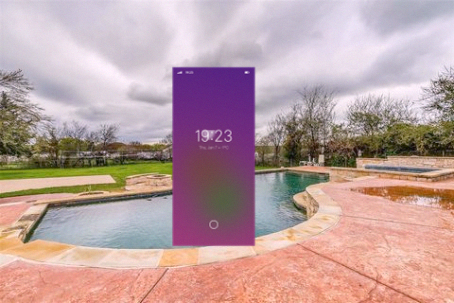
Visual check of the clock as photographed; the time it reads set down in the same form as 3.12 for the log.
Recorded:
19.23
